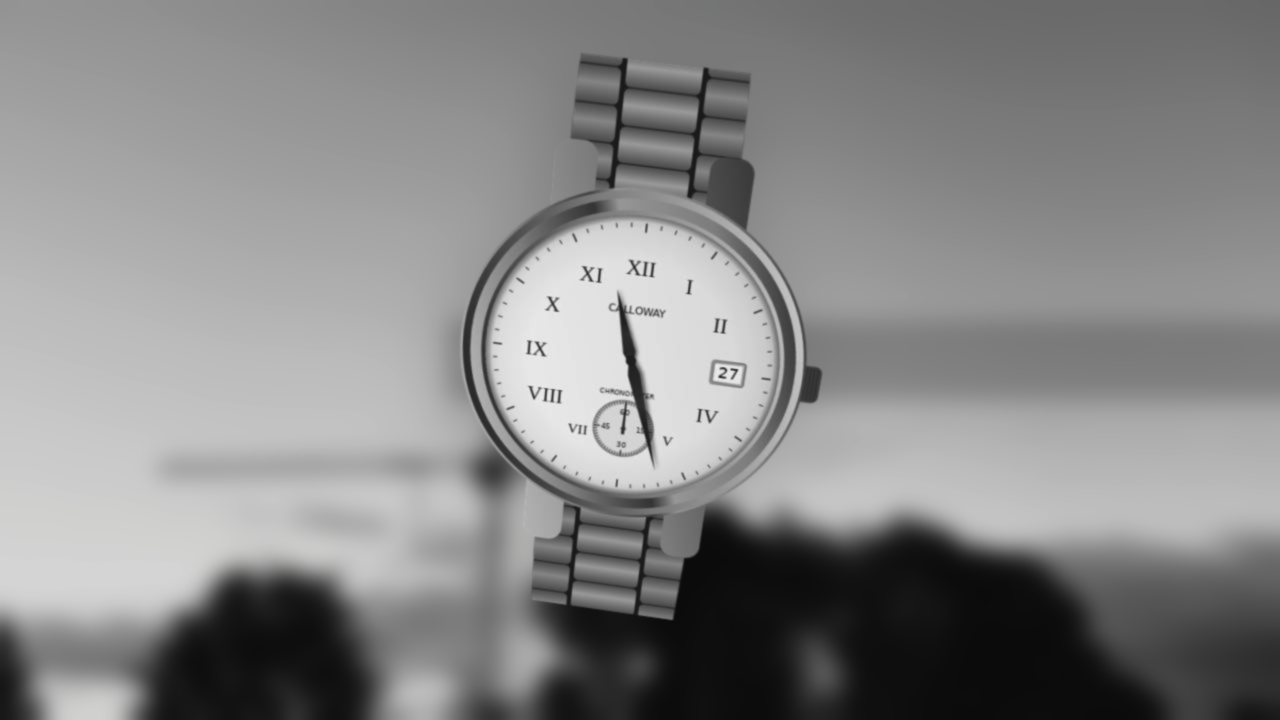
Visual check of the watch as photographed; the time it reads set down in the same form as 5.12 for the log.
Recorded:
11.27
